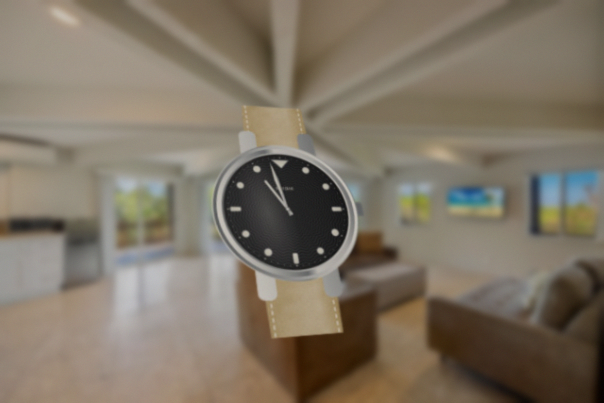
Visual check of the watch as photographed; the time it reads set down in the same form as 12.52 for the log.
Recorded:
10.58
